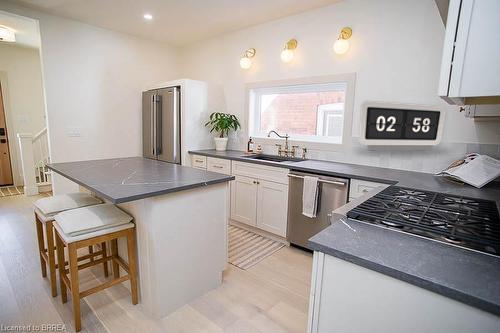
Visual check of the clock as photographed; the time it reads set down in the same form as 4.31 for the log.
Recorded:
2.58
